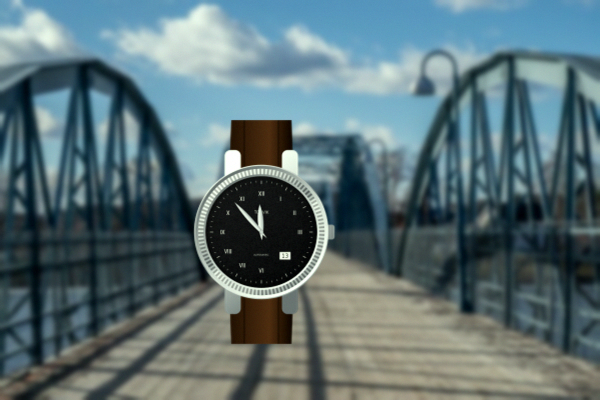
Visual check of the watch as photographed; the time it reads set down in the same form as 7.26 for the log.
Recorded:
11.53
